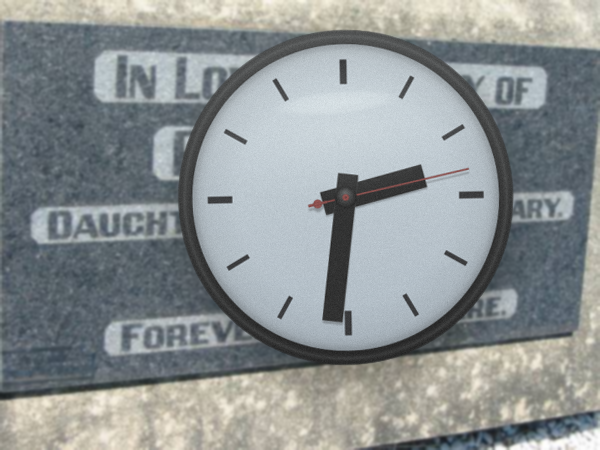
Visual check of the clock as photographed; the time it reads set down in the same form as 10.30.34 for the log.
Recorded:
2.31.13
